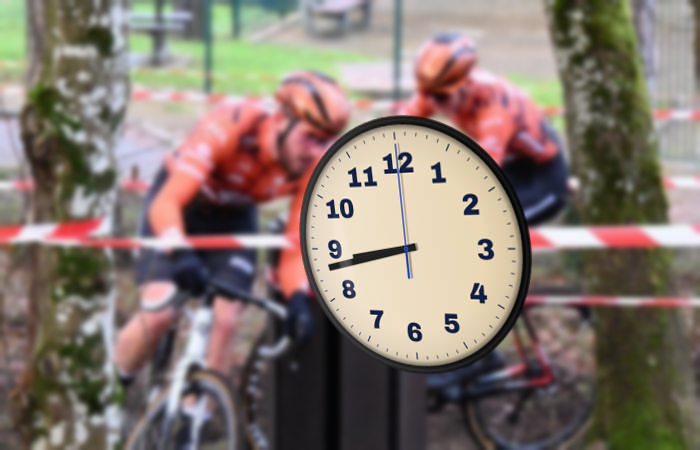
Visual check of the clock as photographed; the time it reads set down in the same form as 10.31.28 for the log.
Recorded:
8.43.00
